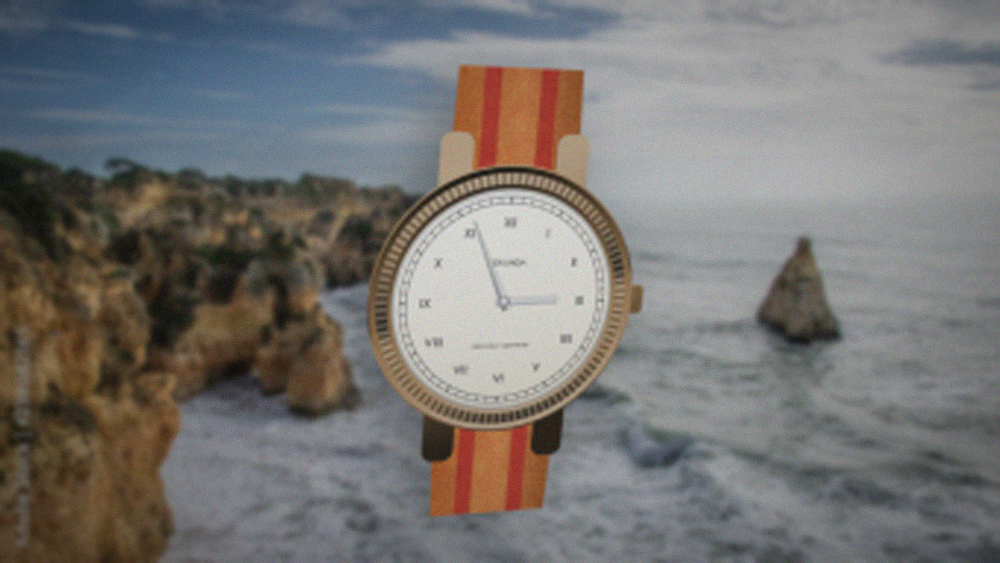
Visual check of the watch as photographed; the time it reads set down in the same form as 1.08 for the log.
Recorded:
2.56
